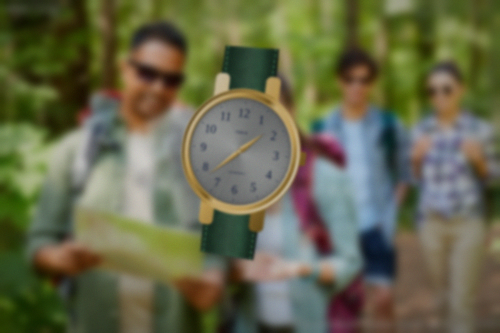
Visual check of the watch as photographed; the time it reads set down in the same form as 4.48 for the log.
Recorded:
1.38
